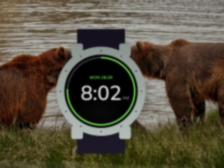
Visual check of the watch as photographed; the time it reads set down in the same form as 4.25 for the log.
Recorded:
8.02
